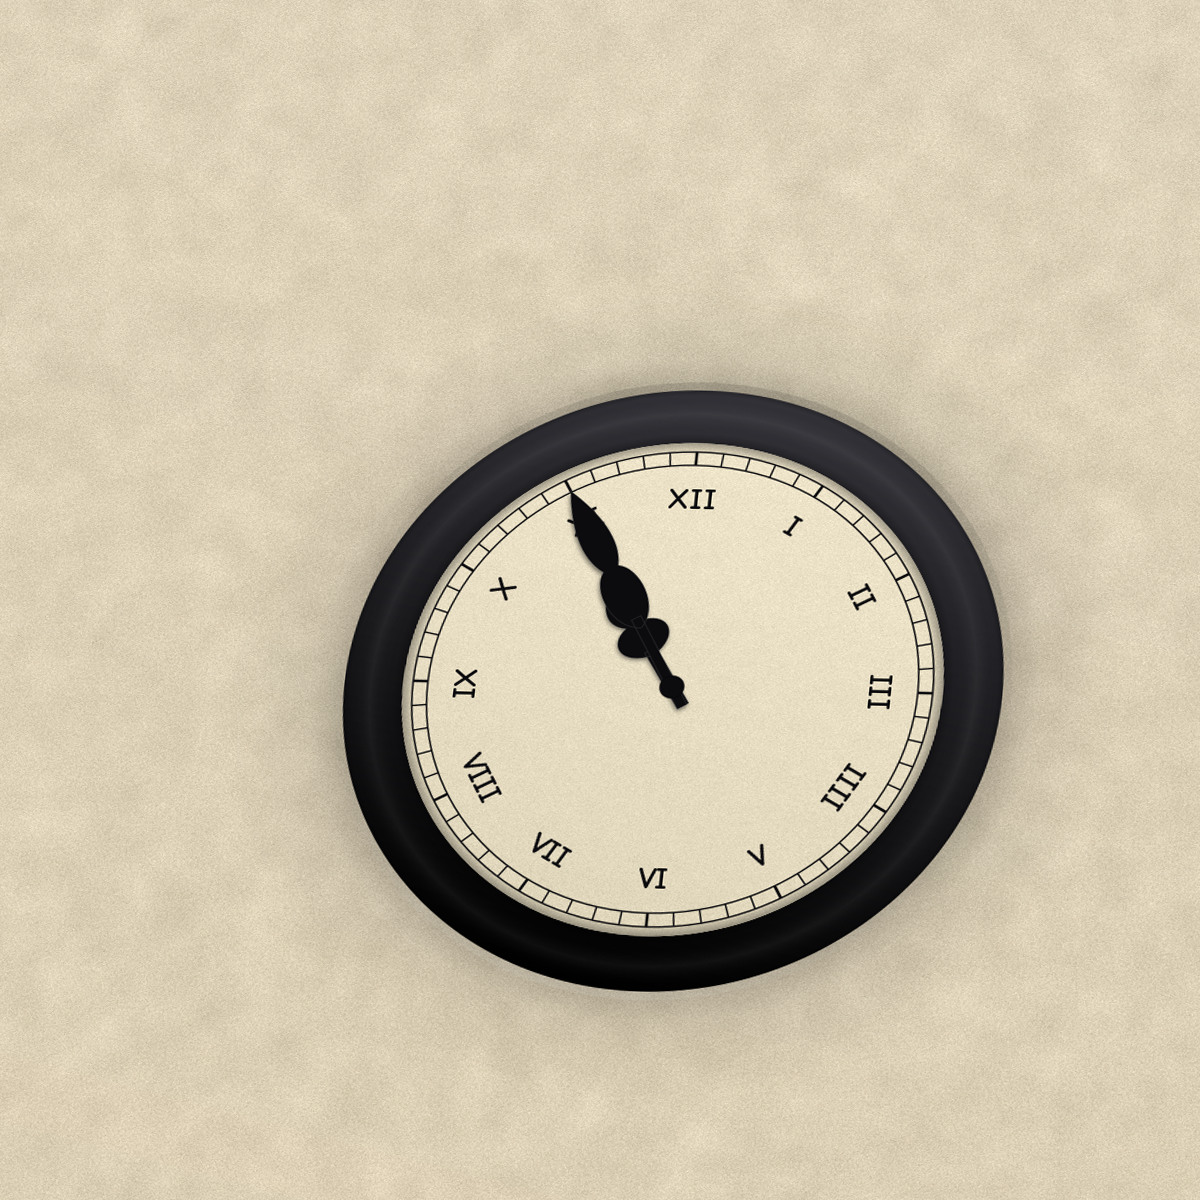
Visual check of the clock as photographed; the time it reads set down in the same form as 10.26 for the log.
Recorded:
10.55
